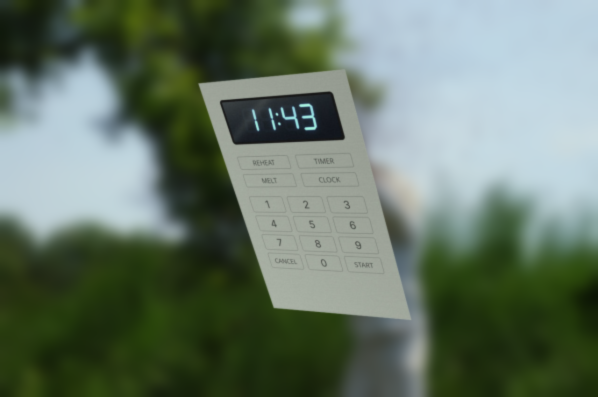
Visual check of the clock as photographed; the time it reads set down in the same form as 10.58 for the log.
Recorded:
11.43
